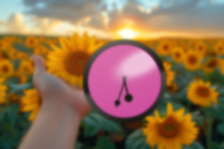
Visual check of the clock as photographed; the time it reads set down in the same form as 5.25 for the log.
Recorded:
5.33
